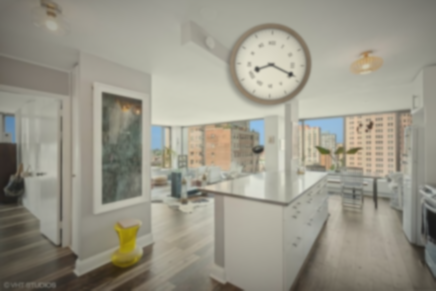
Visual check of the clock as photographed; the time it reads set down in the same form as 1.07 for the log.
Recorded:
8.19
